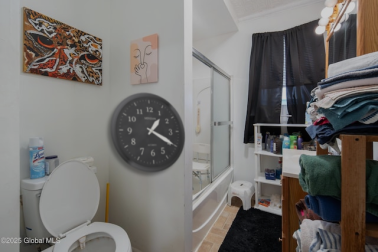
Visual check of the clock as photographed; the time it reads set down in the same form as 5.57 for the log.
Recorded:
1.20
